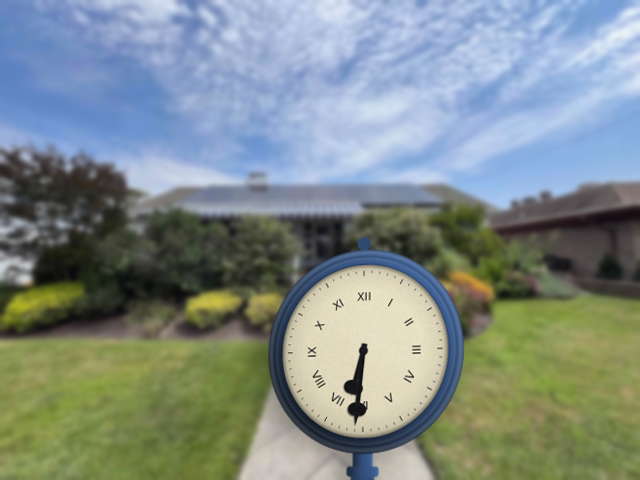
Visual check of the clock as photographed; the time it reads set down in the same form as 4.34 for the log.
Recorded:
6.31
